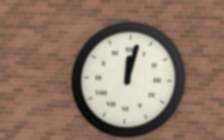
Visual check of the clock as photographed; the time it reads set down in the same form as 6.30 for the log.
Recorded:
12.02
